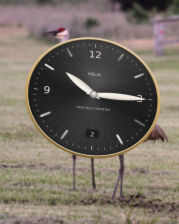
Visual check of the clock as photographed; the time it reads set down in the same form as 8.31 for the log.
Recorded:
10.15
